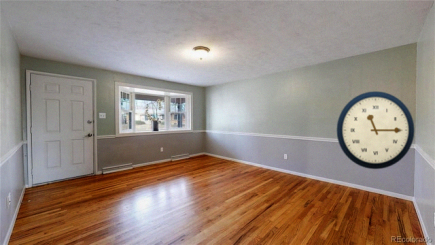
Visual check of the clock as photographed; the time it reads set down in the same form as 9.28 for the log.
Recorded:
11.15
